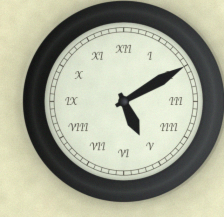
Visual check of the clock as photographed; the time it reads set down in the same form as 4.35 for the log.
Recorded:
5.10
